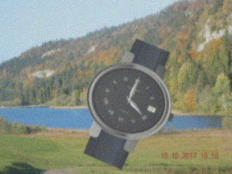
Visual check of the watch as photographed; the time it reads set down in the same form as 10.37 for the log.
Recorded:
4.00
